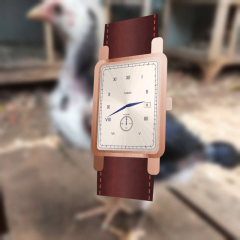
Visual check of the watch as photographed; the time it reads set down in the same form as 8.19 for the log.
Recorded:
2.41
